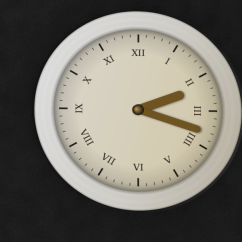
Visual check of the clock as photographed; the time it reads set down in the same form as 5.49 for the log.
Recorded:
2.18
